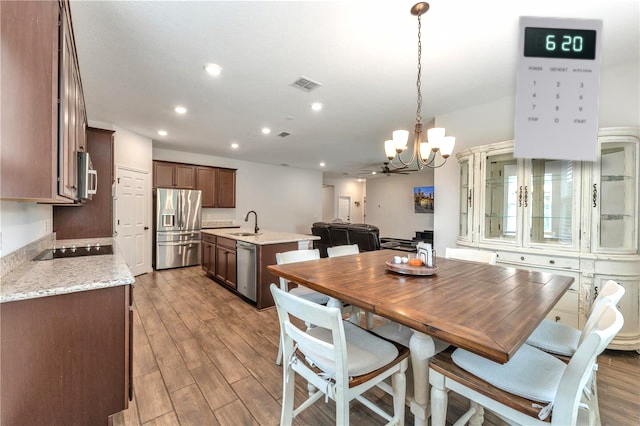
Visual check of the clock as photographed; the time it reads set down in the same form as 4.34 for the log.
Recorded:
6.20
